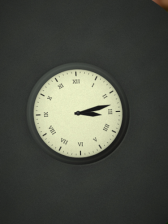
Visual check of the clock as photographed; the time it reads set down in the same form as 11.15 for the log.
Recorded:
3.13
